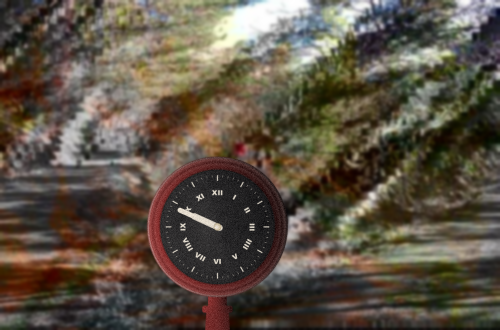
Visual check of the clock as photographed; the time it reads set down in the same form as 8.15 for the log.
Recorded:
9.49
